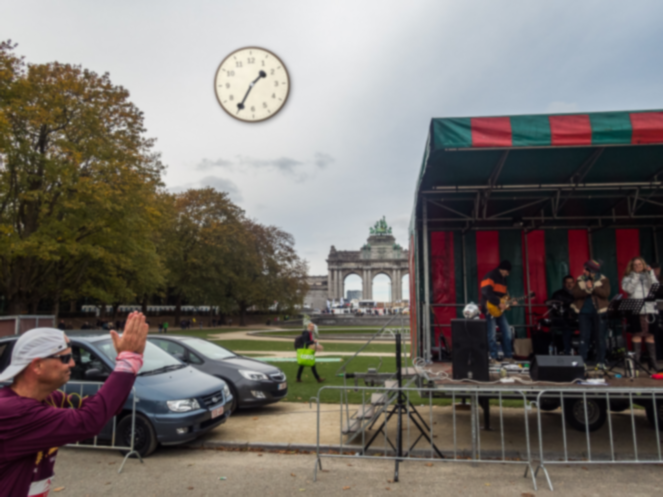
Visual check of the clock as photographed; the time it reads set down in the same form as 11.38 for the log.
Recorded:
1.35
